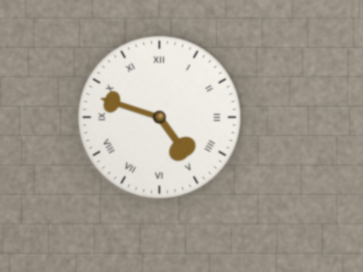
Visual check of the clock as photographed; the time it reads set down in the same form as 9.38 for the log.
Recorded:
4.48
